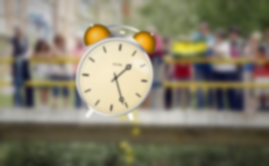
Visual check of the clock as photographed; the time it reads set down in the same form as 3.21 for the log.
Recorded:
1.26
